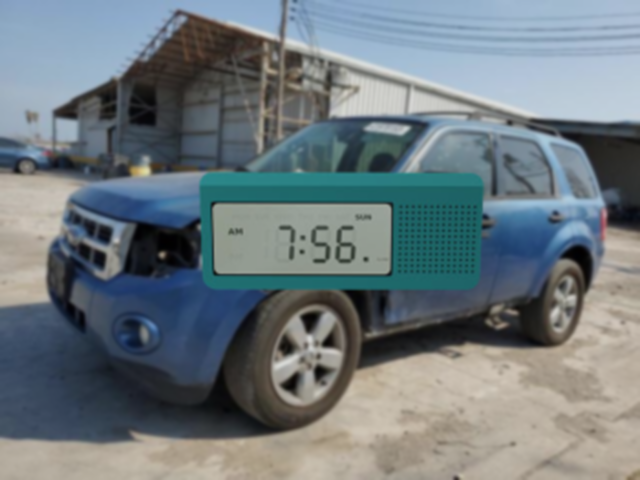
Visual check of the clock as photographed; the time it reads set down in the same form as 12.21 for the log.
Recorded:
7.56
